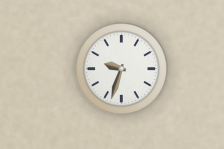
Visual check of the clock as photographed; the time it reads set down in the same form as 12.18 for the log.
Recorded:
9.33
